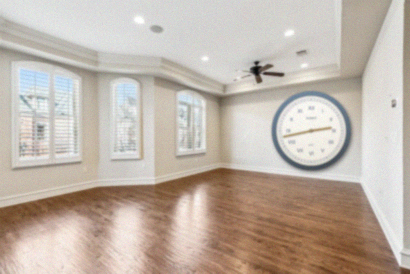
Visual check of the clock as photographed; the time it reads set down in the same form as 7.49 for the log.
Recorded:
2.43
